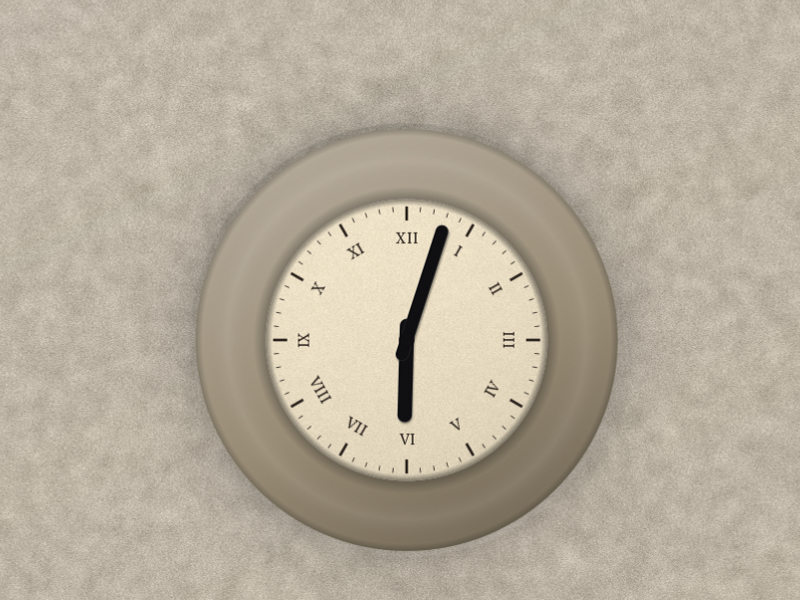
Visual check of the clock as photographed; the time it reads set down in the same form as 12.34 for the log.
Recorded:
6.03
